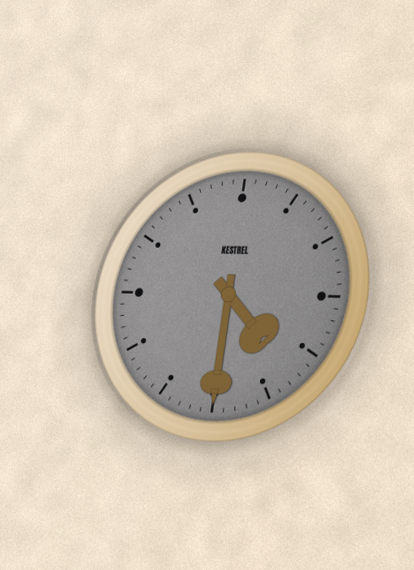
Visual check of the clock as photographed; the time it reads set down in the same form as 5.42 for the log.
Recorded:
4.30
